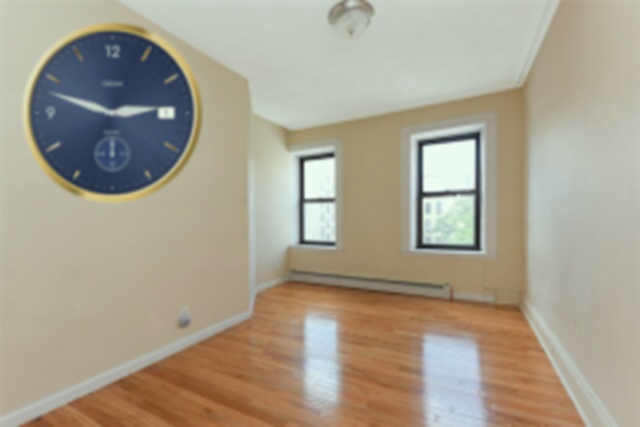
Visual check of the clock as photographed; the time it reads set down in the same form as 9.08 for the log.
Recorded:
2.48
